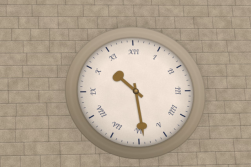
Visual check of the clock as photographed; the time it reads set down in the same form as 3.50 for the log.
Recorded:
10.29
